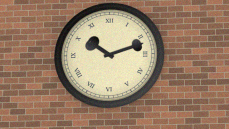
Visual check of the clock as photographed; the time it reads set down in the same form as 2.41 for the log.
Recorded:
10.12
